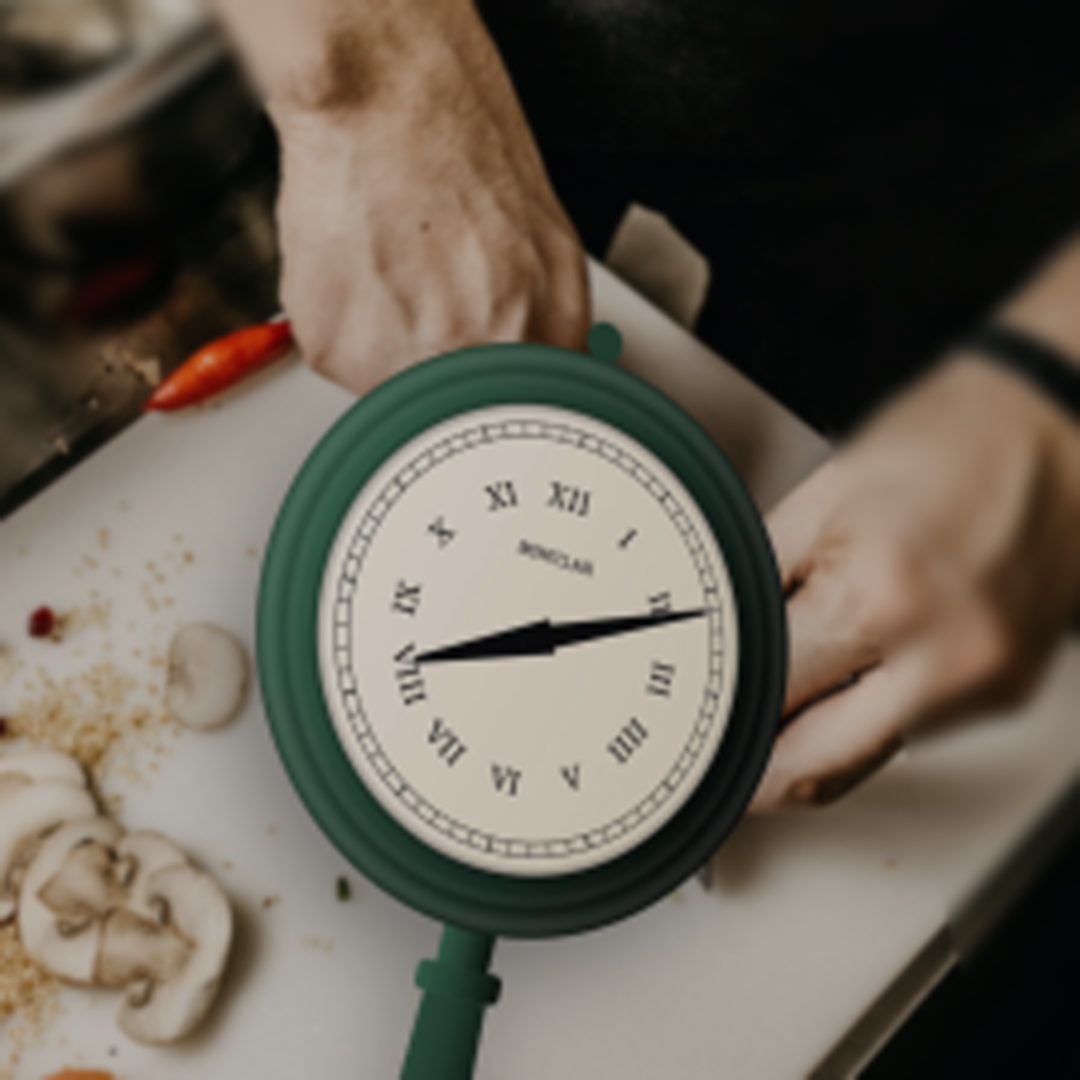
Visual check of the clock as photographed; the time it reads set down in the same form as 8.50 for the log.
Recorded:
8.11
